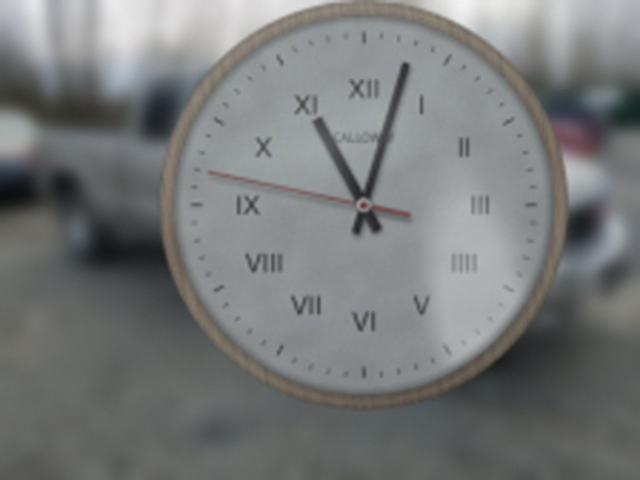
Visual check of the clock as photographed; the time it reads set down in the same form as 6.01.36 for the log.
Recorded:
11.02.47
